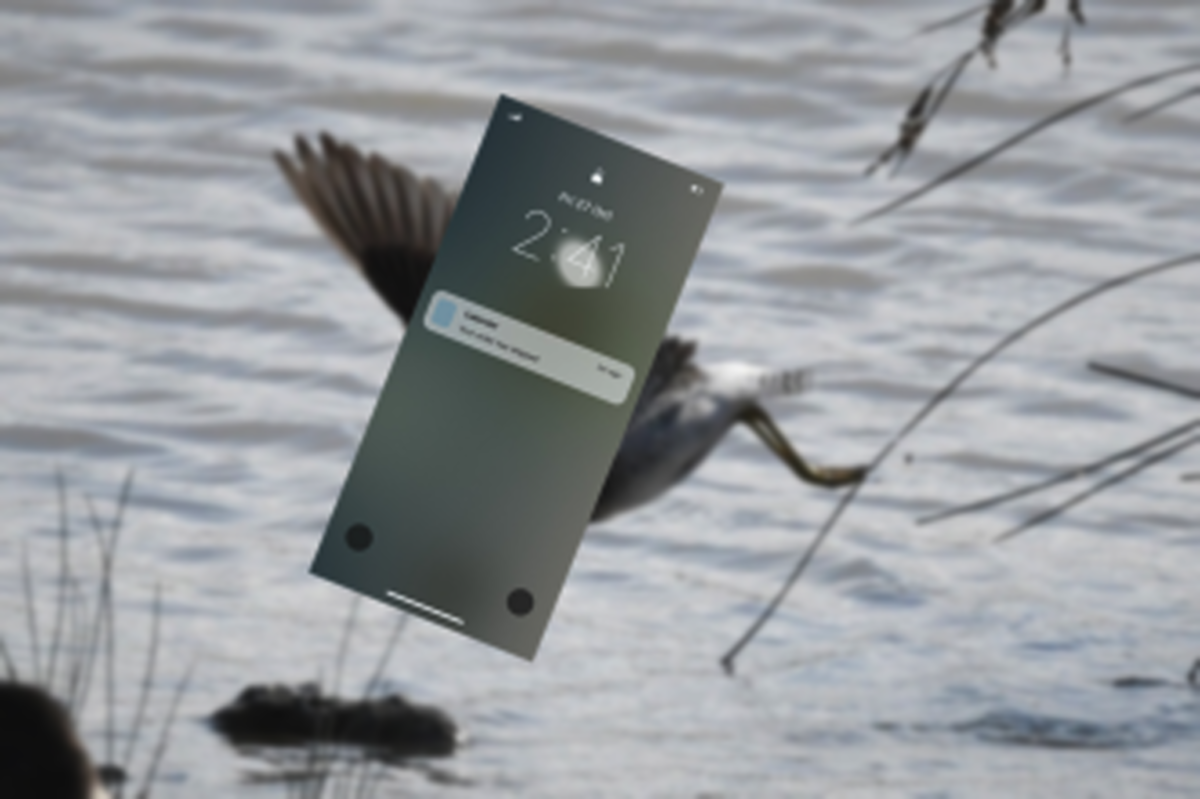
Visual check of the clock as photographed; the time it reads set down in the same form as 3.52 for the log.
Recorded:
2.41
